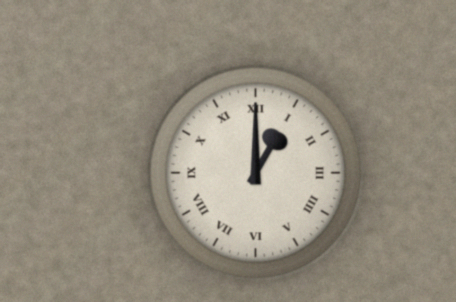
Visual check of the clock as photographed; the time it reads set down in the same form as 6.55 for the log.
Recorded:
1.00
